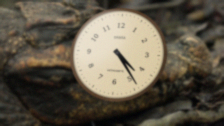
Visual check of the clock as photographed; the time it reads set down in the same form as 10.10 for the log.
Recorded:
4.24
